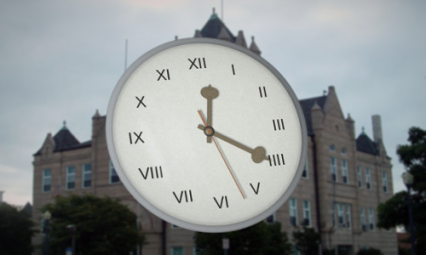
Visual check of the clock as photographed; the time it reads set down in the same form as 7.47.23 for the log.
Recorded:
12.20.27
